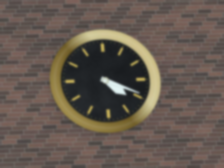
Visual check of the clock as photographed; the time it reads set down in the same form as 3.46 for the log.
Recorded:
4.19
